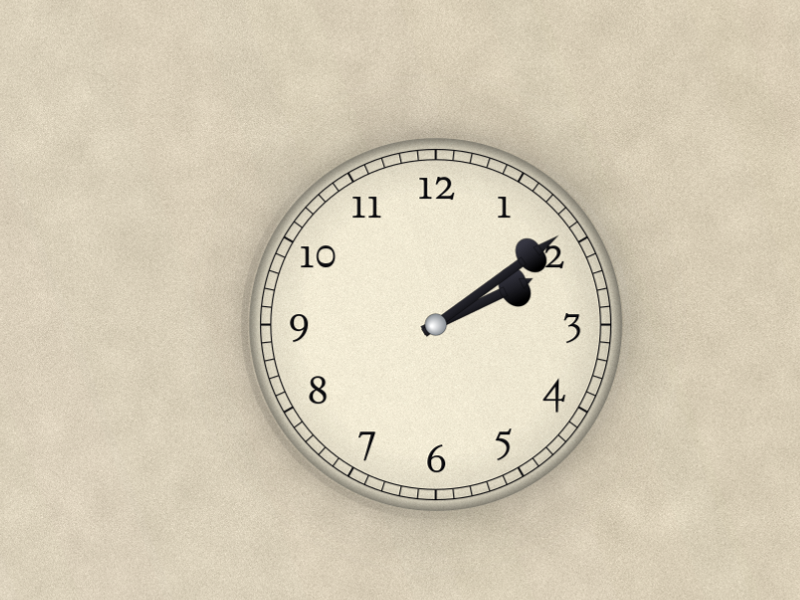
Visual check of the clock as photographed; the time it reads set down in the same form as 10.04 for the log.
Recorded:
2.09
